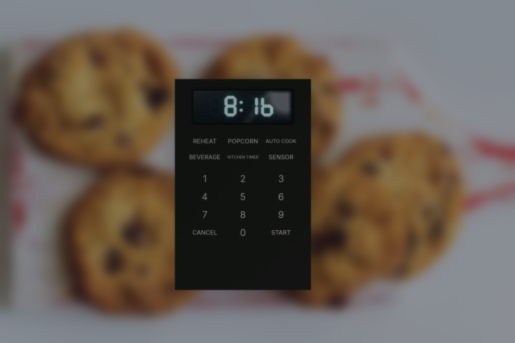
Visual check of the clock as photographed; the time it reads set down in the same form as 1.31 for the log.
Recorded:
8.16
